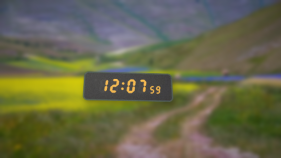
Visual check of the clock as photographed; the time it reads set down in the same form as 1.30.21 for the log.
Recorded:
12.07.59
